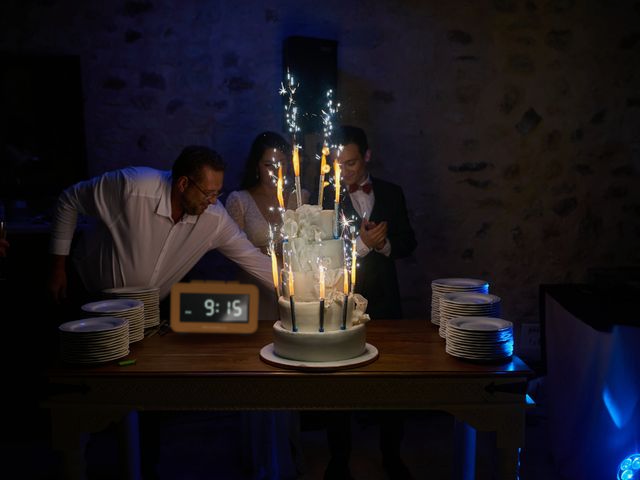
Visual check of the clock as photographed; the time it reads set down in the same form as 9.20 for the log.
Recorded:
9.15
